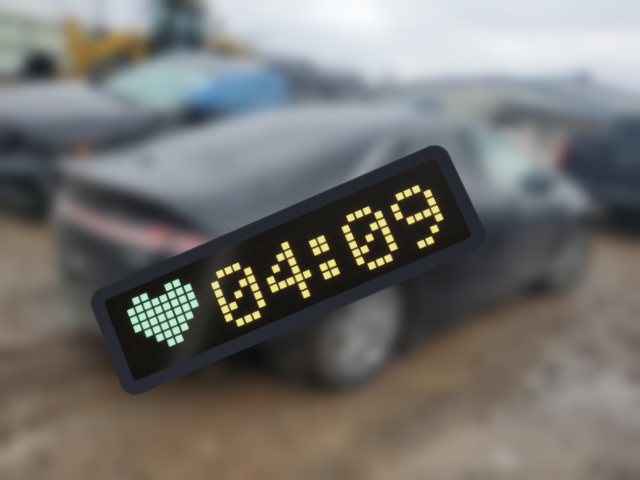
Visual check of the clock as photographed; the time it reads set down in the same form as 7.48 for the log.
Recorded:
4.09
